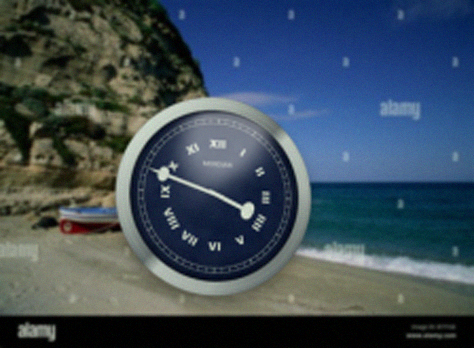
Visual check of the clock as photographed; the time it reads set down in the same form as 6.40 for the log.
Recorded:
3.48
